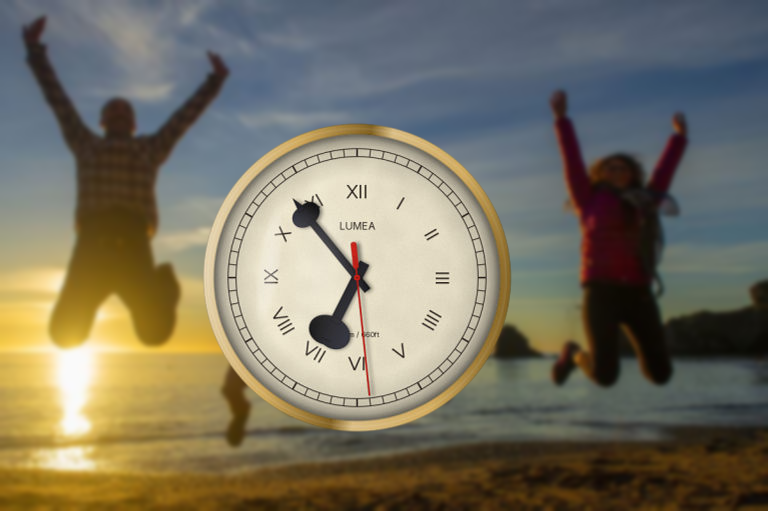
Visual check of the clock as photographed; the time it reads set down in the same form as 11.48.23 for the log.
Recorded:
6.53.29
